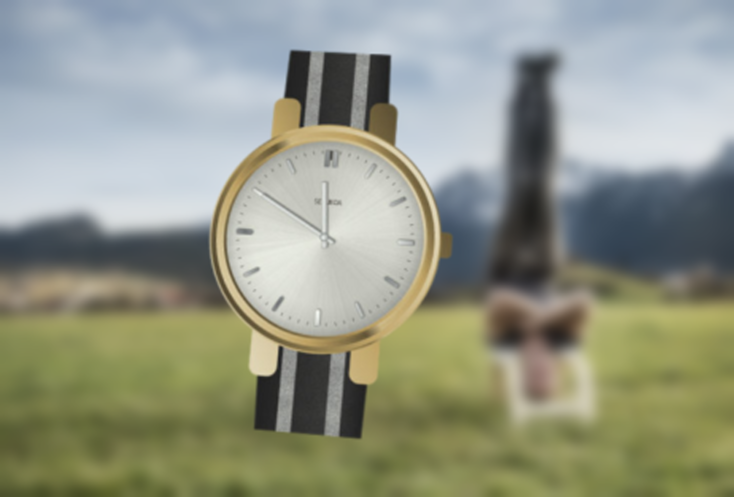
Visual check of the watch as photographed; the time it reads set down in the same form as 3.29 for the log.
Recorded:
11.50
